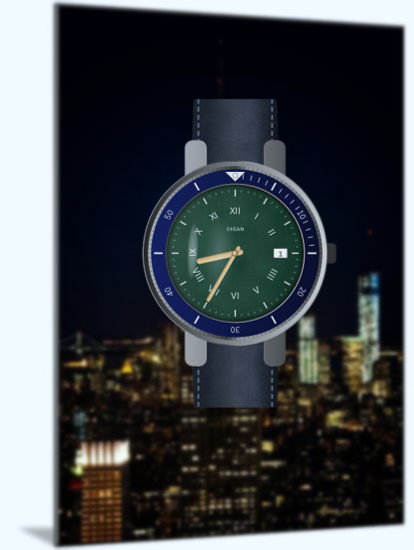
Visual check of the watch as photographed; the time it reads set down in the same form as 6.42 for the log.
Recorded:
8.35
